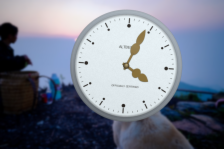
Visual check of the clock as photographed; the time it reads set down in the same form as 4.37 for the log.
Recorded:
4.04
